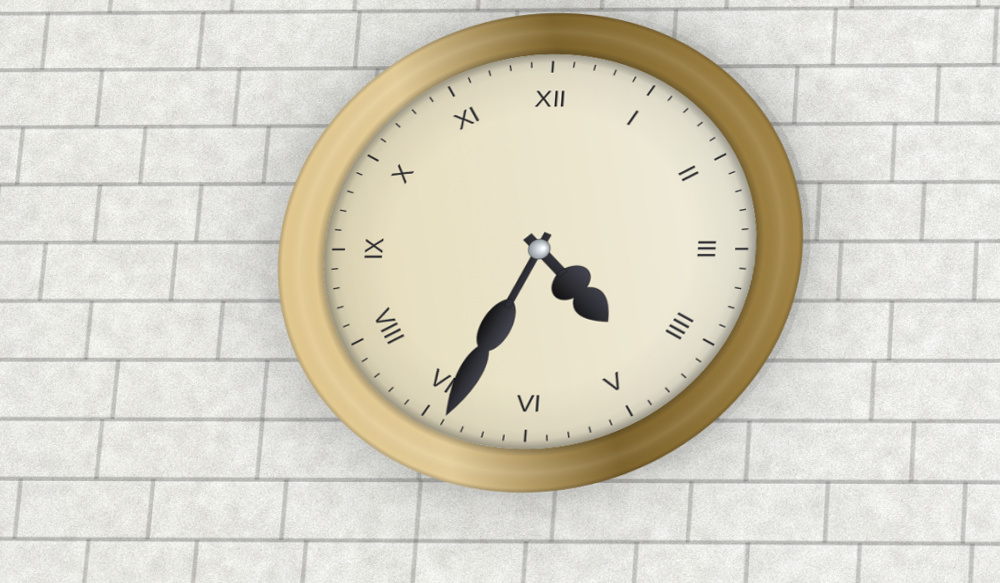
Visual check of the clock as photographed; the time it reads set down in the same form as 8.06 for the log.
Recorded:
4.34
